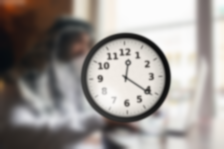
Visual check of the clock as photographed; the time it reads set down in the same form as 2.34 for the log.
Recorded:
12.21
